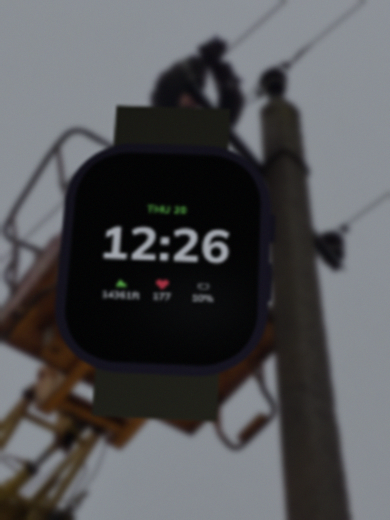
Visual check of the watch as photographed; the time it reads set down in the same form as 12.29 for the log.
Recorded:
12.26
